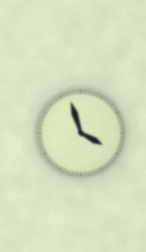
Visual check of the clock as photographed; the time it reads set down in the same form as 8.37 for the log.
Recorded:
3.57
